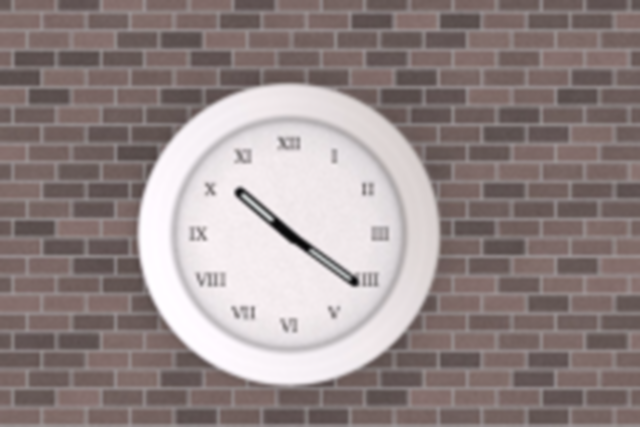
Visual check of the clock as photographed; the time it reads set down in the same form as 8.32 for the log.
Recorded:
10.21
